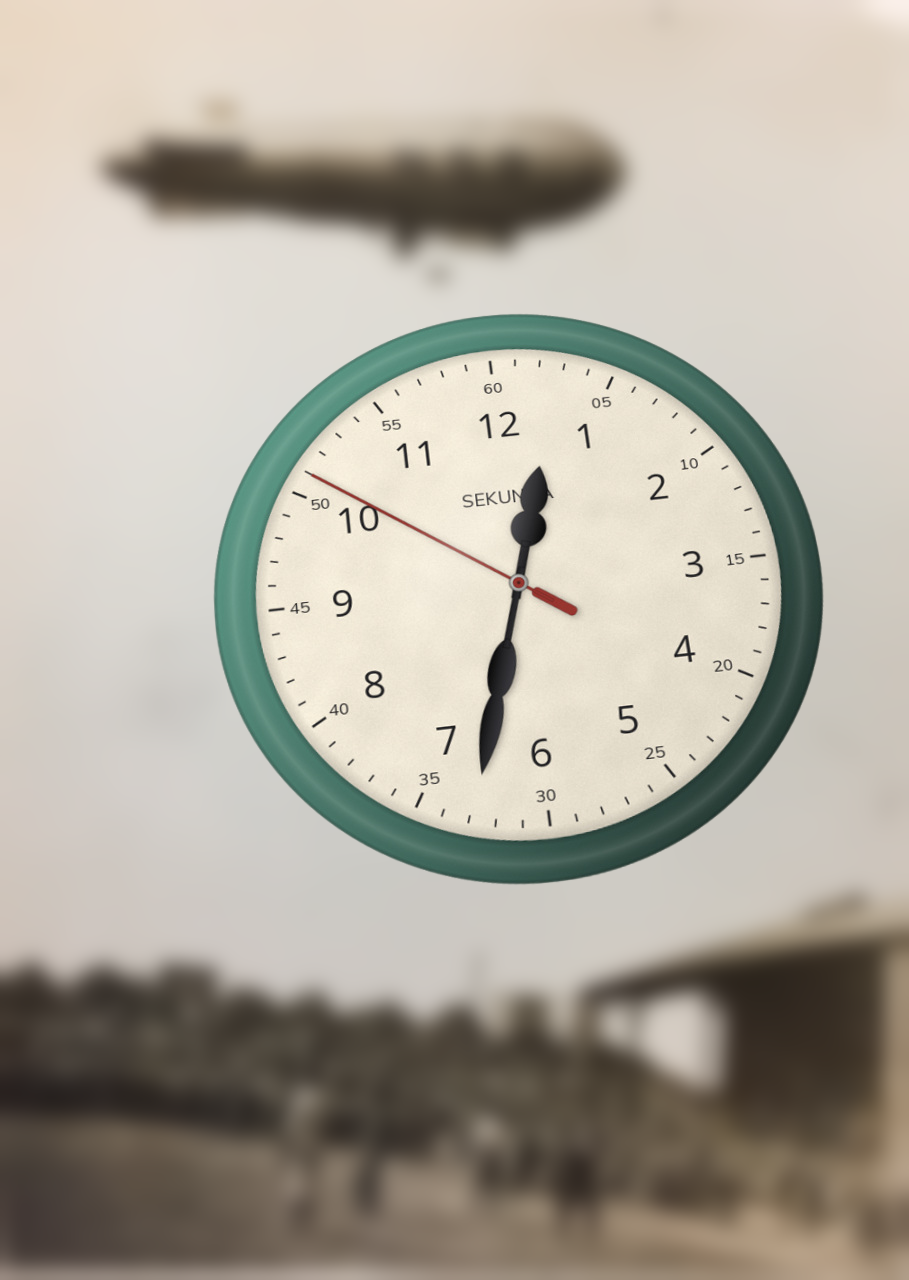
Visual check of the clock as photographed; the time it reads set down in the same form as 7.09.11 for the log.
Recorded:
12.32.51
